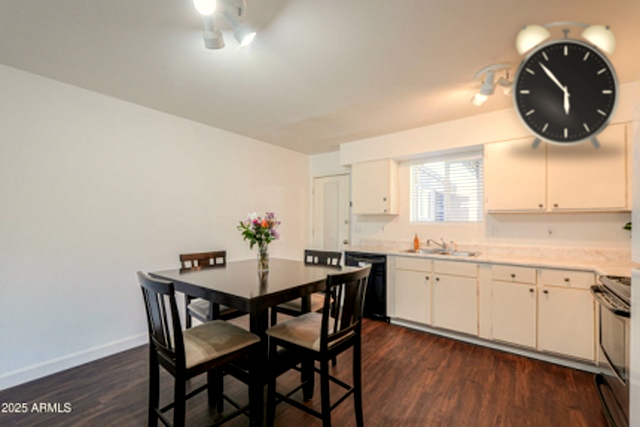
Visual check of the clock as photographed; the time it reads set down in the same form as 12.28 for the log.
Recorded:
5.53
